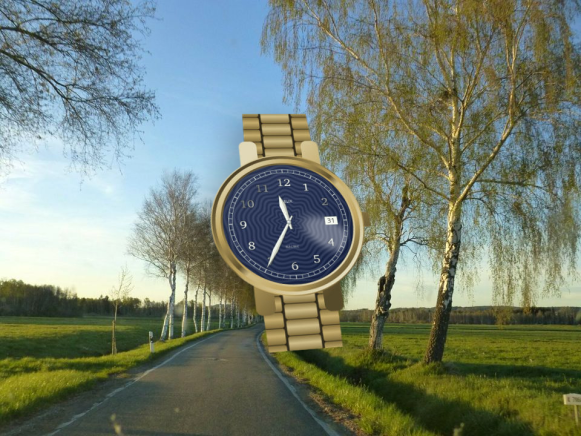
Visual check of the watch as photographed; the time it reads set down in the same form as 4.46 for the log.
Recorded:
11.35
